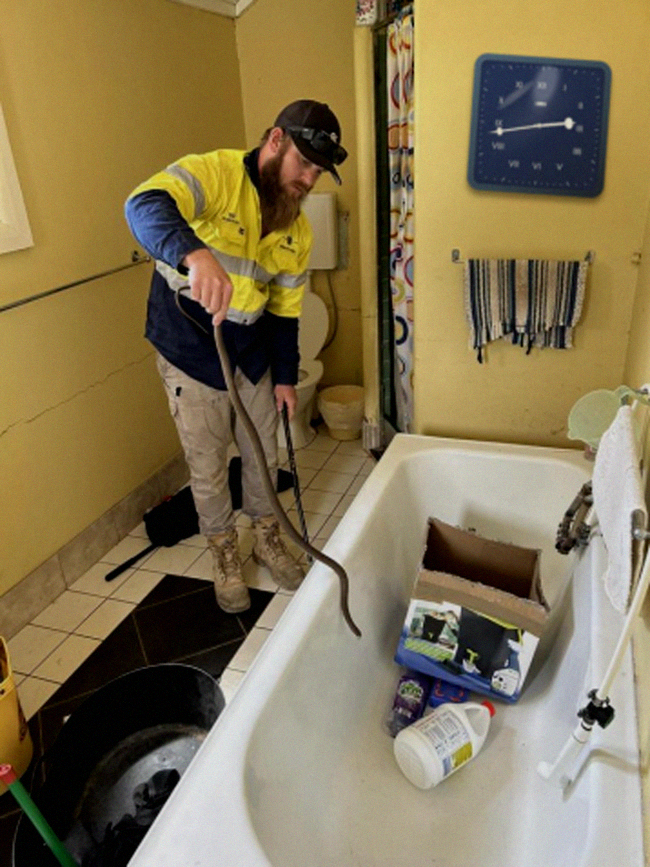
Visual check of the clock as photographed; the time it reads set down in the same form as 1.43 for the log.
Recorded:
2.43
